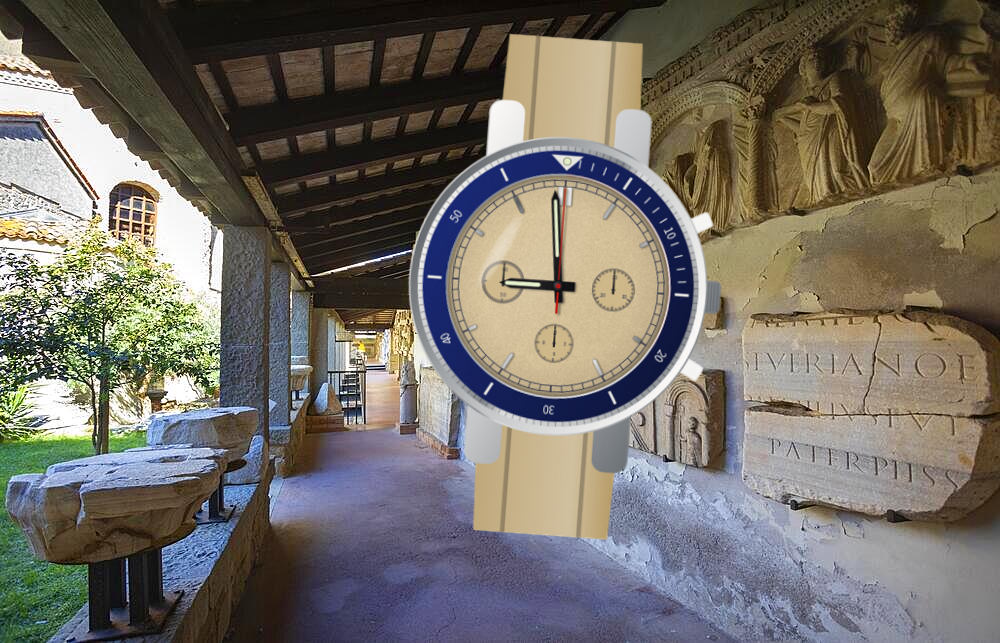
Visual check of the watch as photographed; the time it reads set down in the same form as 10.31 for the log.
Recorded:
8.59
